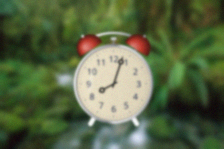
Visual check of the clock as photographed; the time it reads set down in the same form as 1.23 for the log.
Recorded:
8.03
